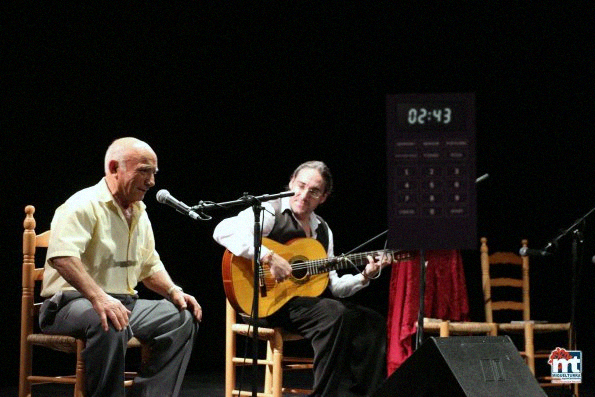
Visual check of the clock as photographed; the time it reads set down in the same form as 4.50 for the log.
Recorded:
2.43
